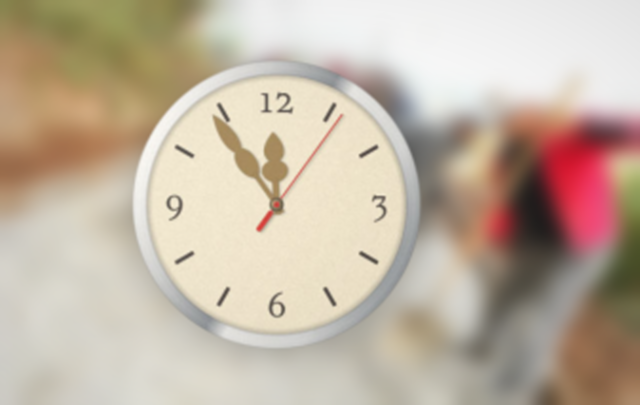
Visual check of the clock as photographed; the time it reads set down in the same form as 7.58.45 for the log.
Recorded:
11.54.06
